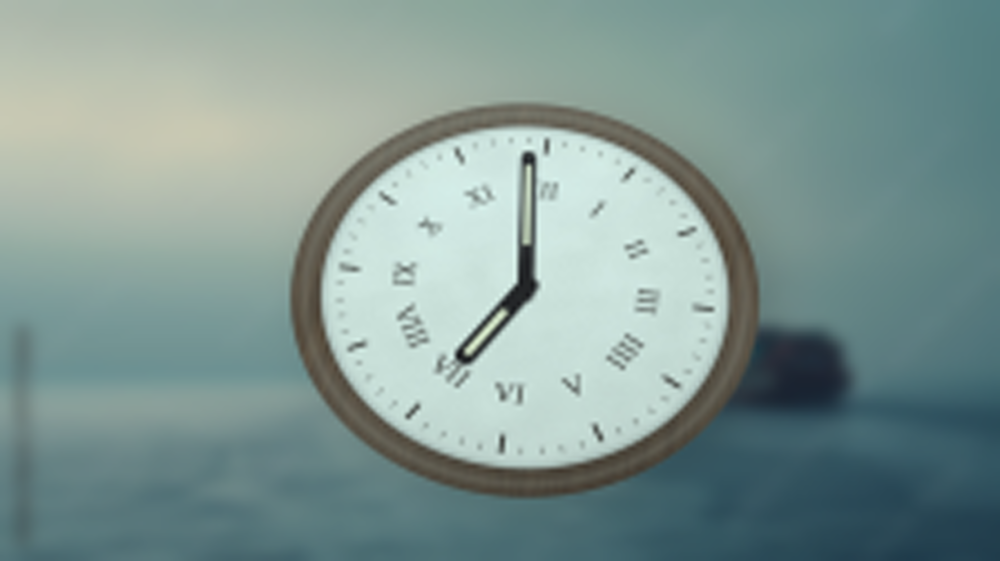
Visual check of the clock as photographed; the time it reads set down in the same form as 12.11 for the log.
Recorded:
6.59
